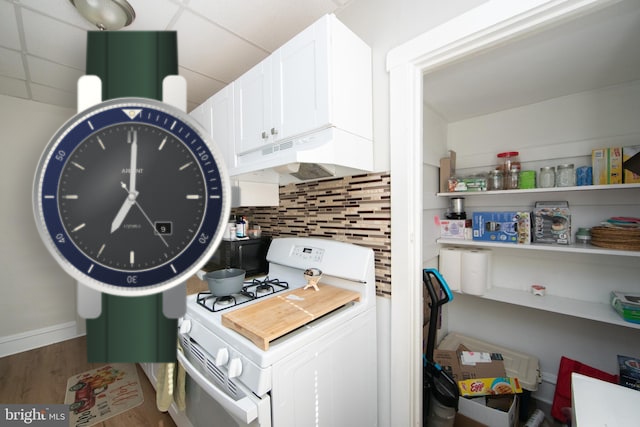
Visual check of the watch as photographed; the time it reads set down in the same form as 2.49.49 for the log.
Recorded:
7.00.24
